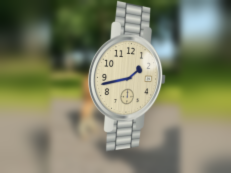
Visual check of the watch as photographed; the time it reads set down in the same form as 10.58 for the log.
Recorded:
1.43
